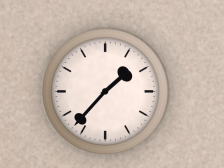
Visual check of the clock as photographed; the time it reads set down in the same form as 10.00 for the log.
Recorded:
1.37
